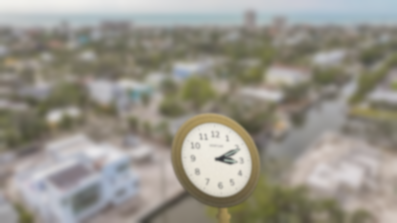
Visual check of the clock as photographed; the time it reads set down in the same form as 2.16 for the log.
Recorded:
3.11
